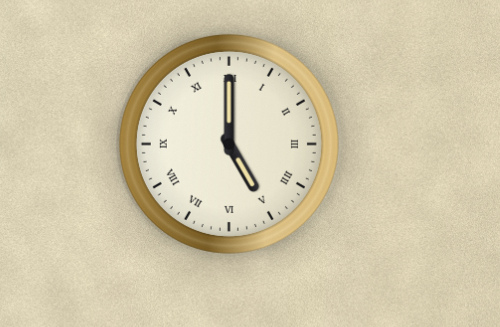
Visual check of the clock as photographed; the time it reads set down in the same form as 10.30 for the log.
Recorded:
5.00
